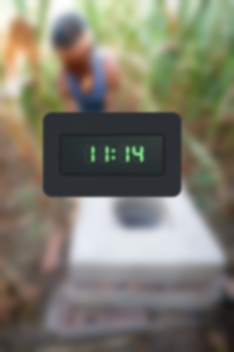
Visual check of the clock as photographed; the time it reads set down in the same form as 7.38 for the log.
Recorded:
11.14
